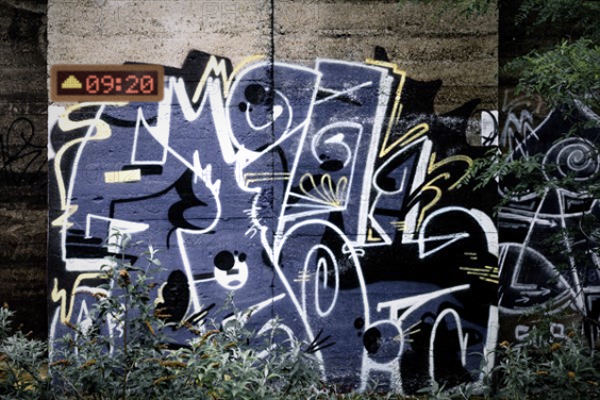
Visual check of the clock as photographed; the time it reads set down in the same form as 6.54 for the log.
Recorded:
9.20
